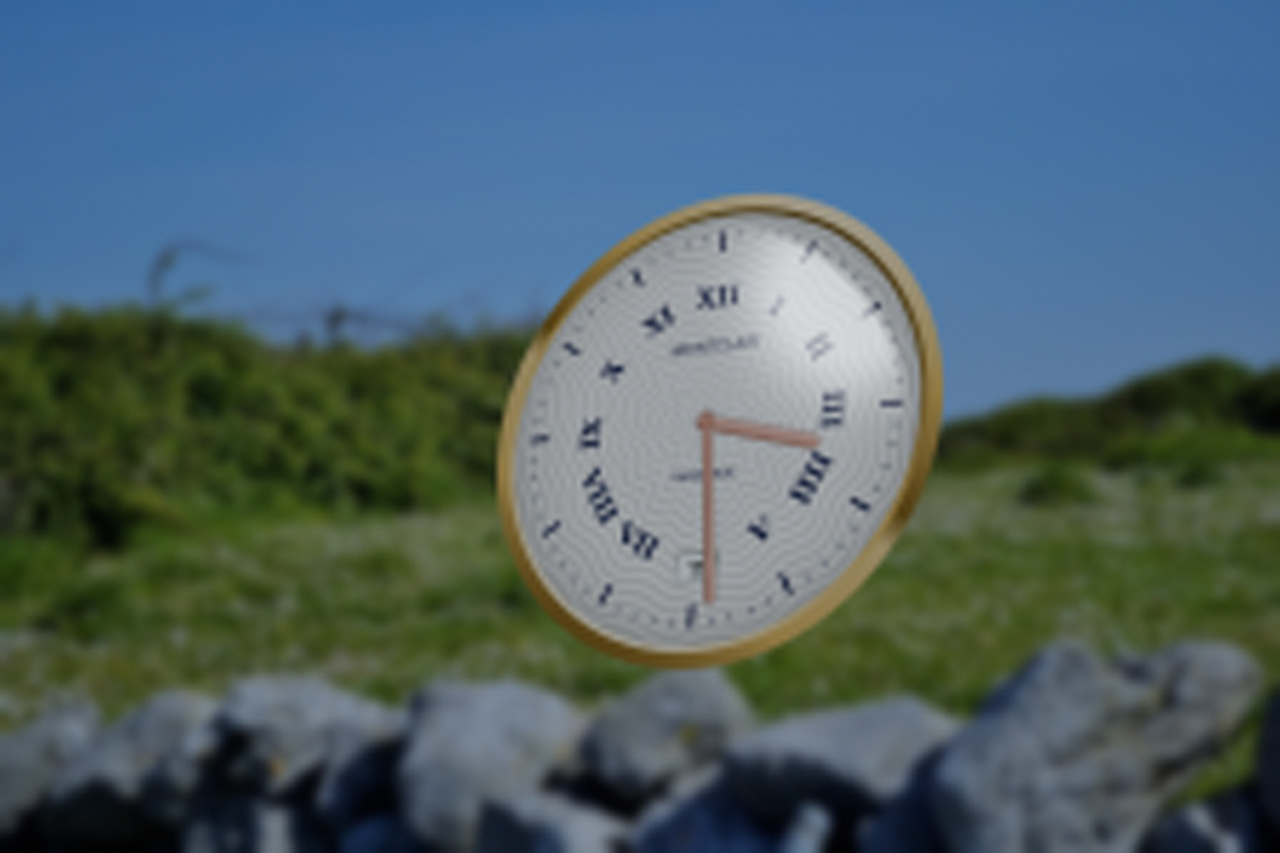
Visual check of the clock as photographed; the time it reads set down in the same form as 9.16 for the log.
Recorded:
3.29
